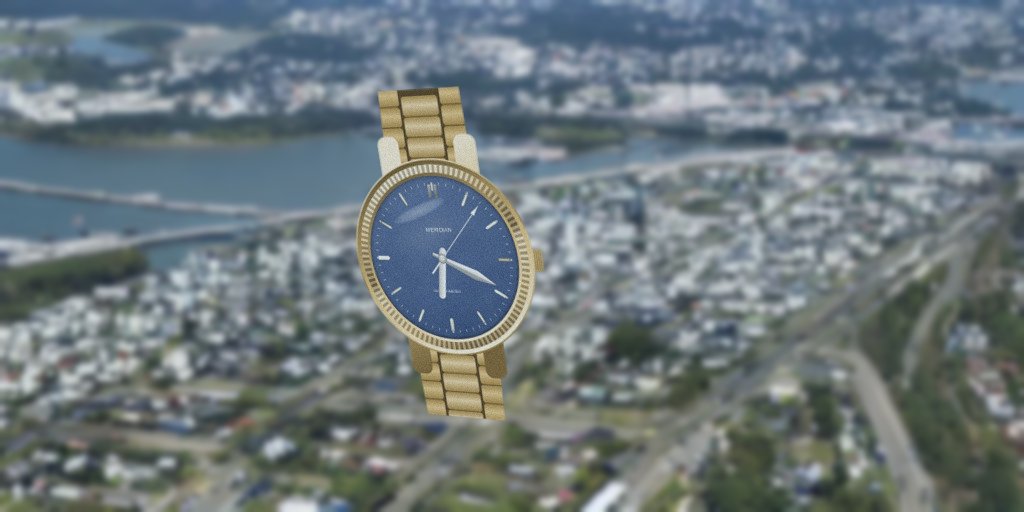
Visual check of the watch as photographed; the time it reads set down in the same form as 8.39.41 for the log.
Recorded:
6.19.07
